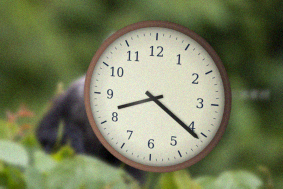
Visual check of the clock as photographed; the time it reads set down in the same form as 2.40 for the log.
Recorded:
8.21
